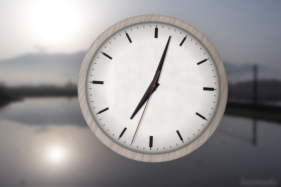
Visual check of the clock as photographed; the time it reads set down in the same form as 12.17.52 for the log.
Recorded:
7.02.33
